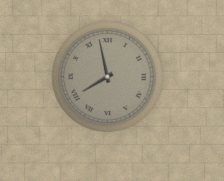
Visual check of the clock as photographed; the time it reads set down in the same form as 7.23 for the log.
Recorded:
7.58
